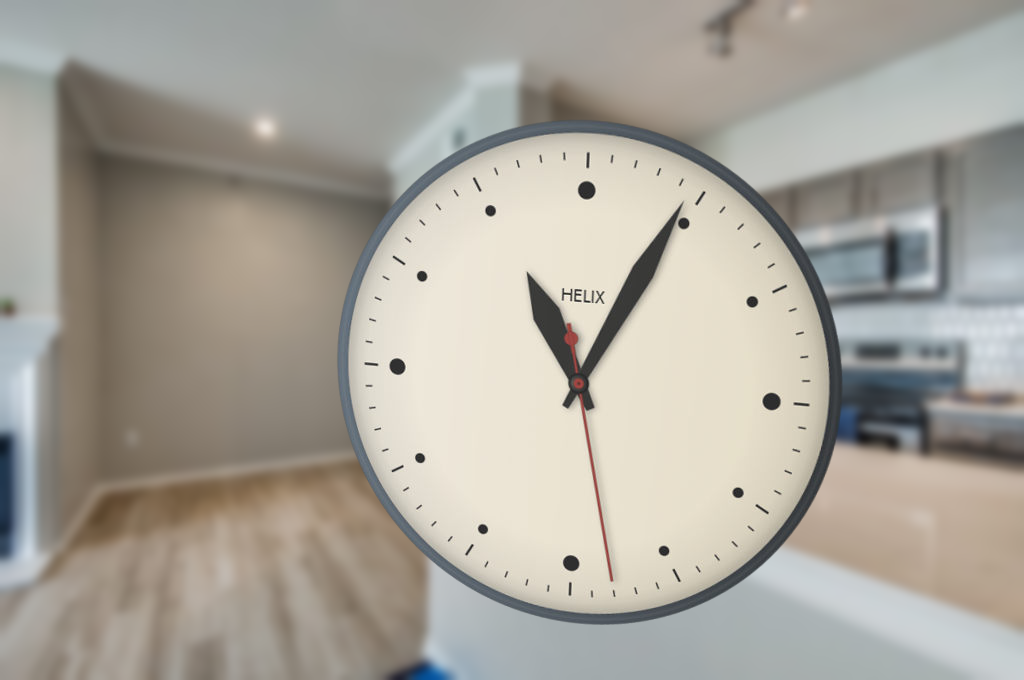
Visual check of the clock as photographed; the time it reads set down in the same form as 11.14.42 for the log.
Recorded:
11.04.28
